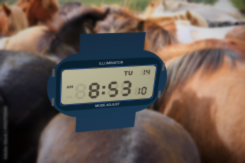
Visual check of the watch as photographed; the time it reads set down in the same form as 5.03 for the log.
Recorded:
8.53
